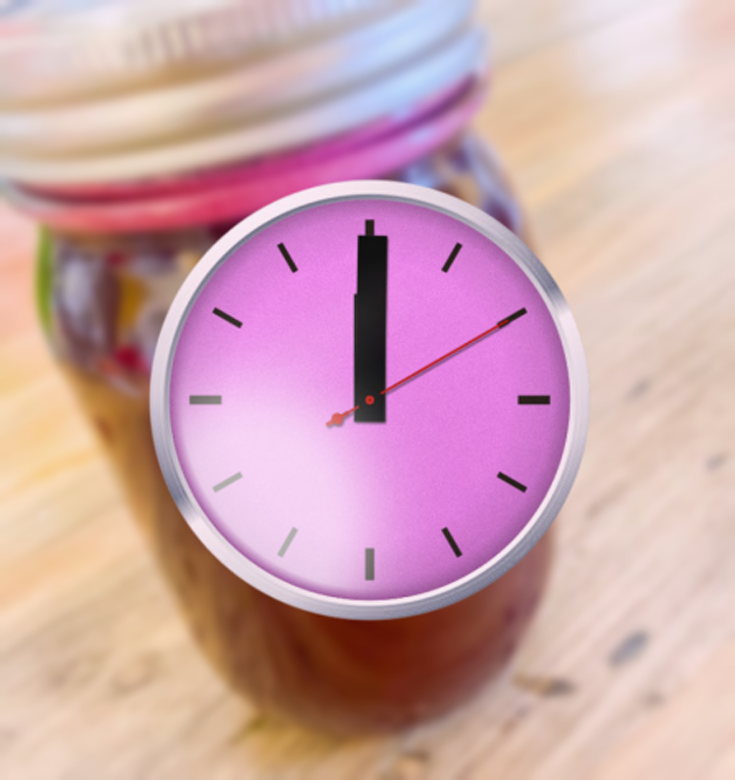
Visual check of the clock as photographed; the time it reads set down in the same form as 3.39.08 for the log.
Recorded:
12.00.10
